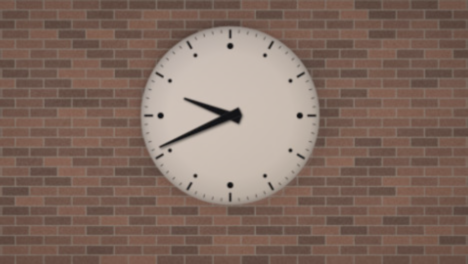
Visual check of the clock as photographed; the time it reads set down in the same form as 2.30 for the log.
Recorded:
9.41
